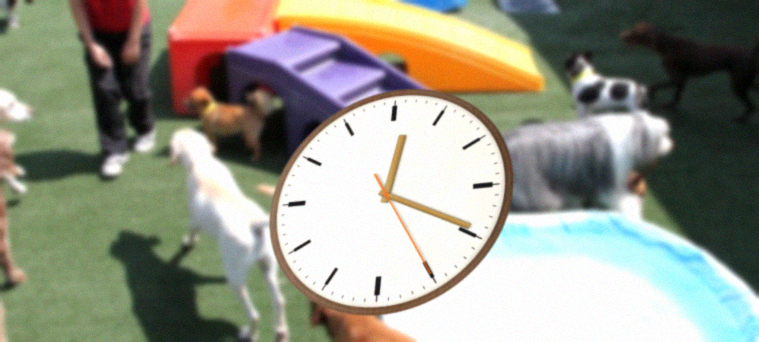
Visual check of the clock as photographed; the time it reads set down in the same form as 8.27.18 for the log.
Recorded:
12.19.25
